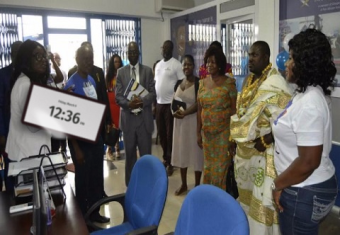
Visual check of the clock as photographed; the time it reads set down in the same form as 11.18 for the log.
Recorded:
12.36
